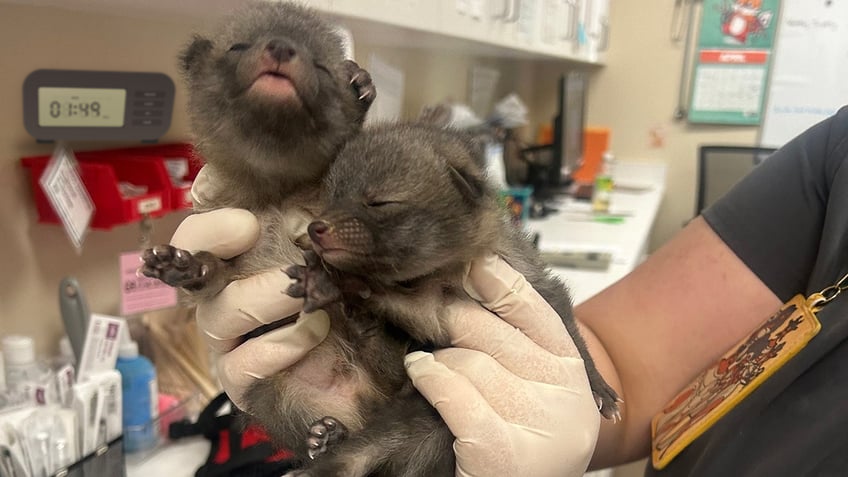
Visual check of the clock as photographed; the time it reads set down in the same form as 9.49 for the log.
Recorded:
1.49
